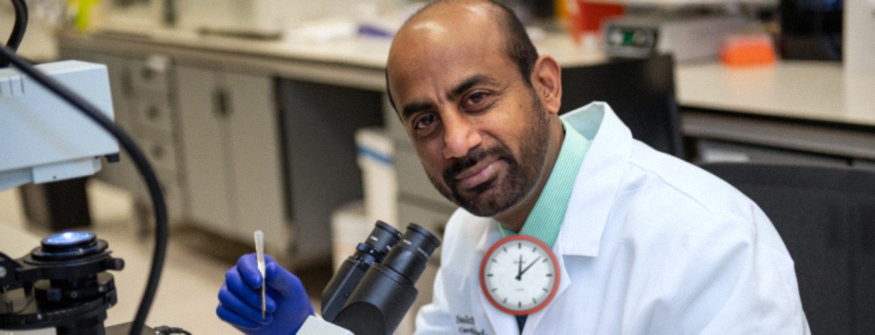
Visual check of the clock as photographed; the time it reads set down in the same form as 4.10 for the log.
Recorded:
12.08
